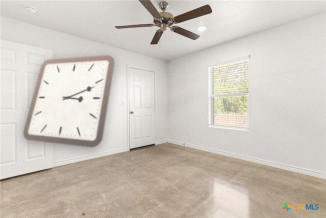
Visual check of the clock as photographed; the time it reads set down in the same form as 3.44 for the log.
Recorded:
3.11
